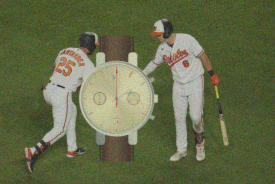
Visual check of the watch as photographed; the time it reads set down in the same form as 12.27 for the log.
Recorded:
1.58
